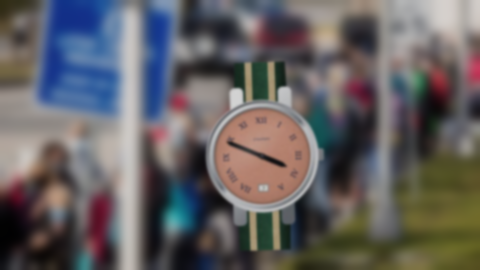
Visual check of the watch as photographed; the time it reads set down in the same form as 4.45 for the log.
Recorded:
3.49
